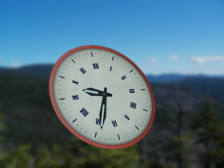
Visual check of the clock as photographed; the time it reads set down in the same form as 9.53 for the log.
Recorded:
9.34
